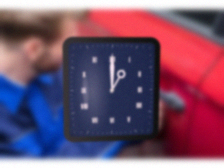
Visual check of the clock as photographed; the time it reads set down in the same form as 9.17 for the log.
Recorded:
1.00
